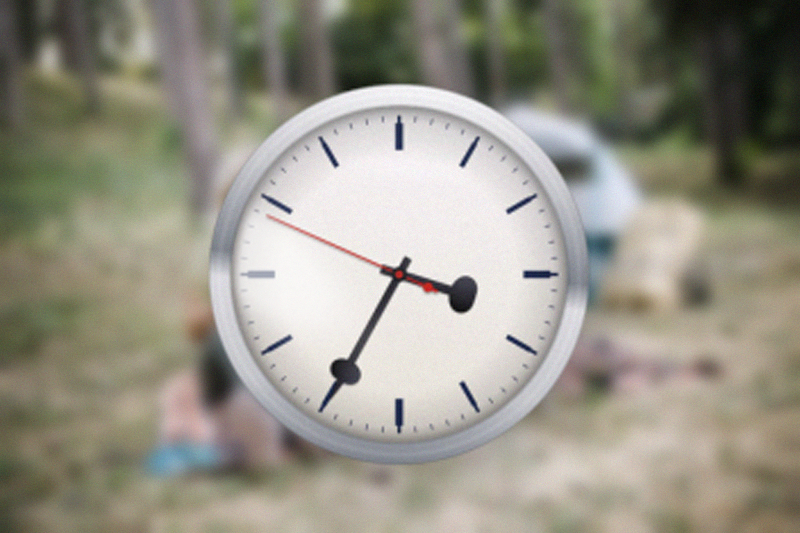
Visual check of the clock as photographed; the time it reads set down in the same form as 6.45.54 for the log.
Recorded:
3.34.49
